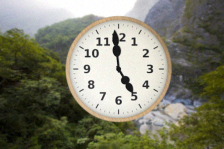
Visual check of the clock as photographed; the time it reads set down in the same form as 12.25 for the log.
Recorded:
4.59
